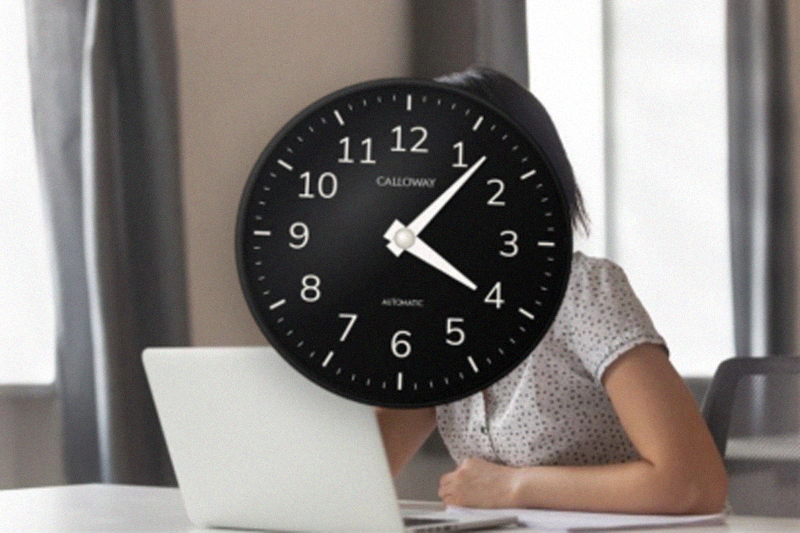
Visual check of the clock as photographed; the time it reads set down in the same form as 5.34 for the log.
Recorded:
4.07
